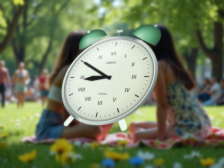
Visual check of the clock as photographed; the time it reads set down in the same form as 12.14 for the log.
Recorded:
8.50
